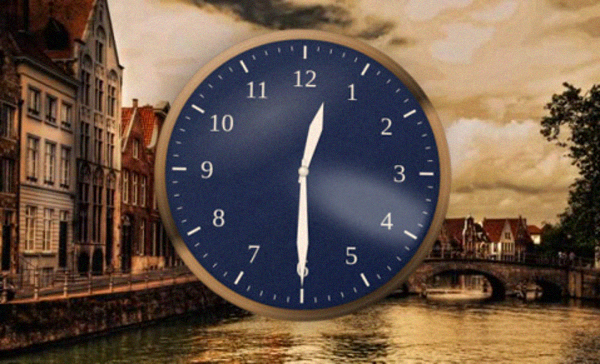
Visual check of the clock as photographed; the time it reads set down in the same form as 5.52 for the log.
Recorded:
12.30
